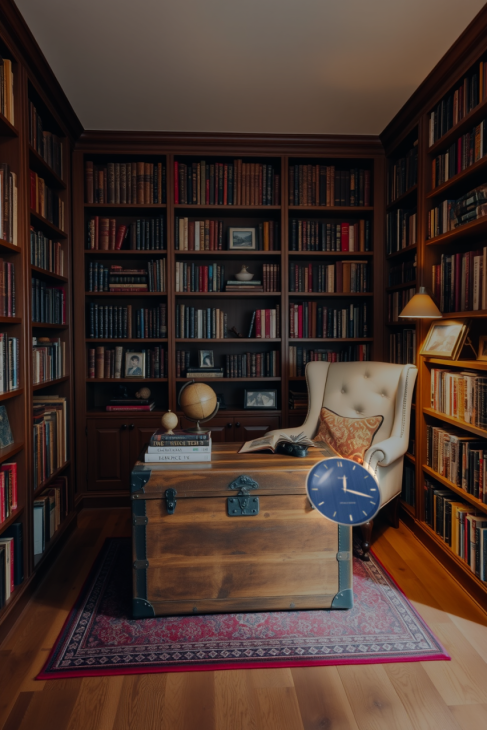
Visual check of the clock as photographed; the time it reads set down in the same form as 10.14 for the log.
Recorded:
12.18
